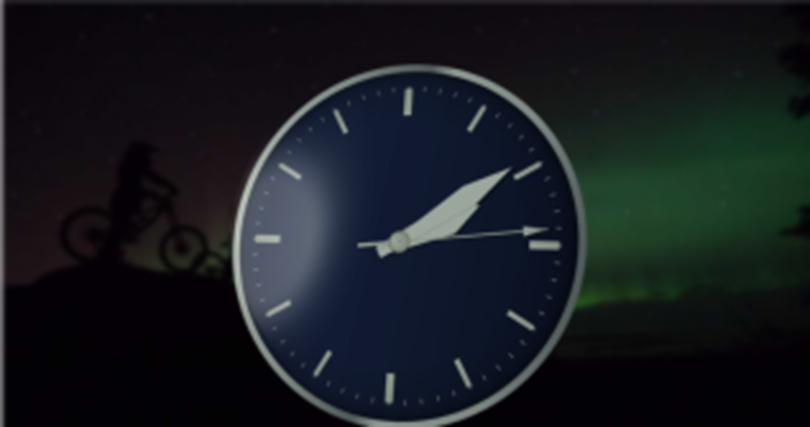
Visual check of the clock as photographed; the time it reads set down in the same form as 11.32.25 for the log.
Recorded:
2.09.14
